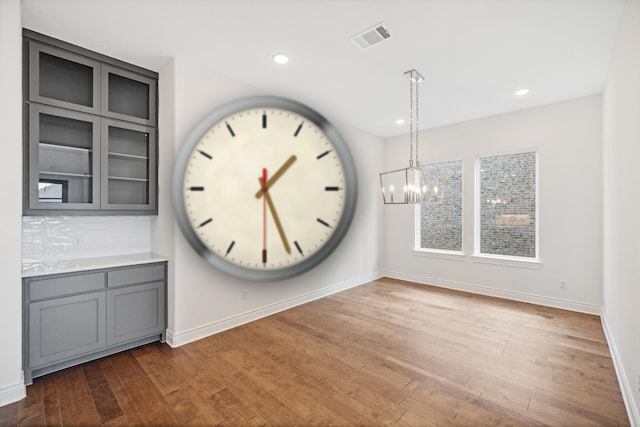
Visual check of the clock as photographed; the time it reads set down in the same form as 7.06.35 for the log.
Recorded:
1.26.30
